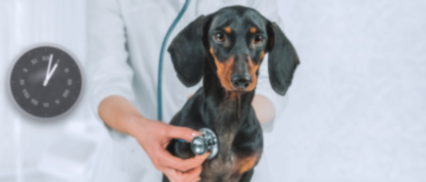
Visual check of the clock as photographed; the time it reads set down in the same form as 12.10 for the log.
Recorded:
1.02
